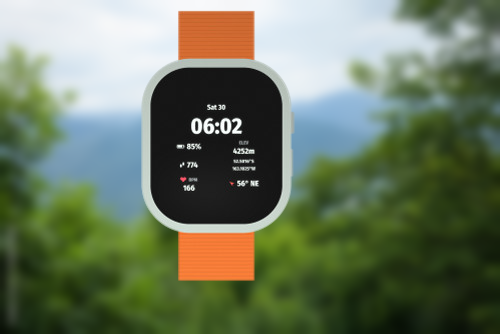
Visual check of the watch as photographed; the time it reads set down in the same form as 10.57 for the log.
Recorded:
6.02
